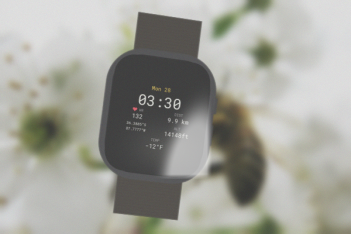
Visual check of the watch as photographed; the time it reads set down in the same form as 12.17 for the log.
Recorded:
3.30
